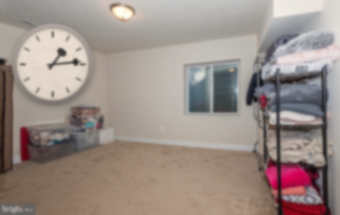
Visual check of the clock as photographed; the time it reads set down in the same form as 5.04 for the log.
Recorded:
1.14
